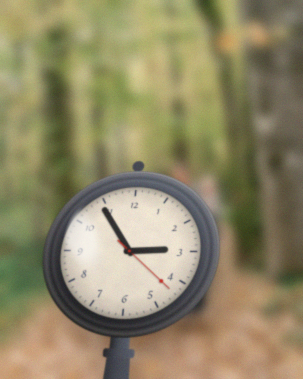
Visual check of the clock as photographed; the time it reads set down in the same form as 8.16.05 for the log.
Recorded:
2.54.22
